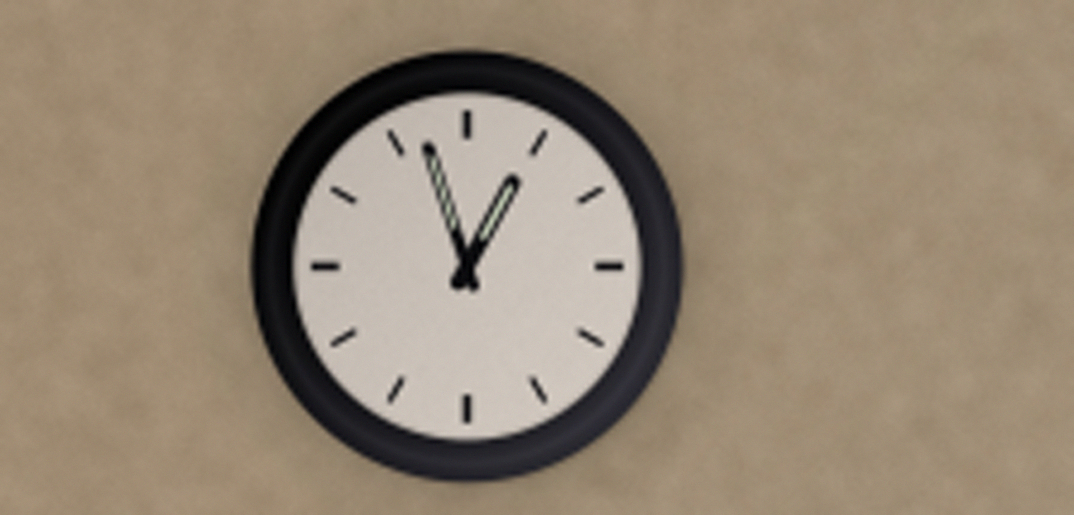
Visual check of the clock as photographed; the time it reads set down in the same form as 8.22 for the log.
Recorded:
12.57
